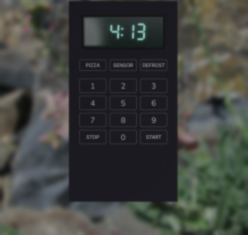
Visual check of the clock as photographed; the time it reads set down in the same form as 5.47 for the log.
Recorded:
4.13
